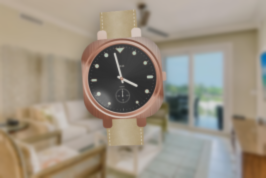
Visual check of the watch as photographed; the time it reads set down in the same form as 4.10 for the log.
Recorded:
3.58
